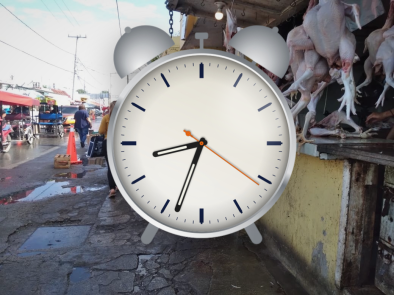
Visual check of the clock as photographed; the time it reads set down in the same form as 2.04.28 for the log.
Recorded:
8.33.21
